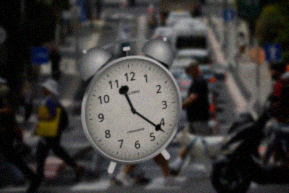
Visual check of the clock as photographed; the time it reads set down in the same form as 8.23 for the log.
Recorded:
11.22
